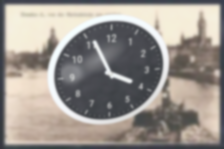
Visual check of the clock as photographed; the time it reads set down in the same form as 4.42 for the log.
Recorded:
3.56
